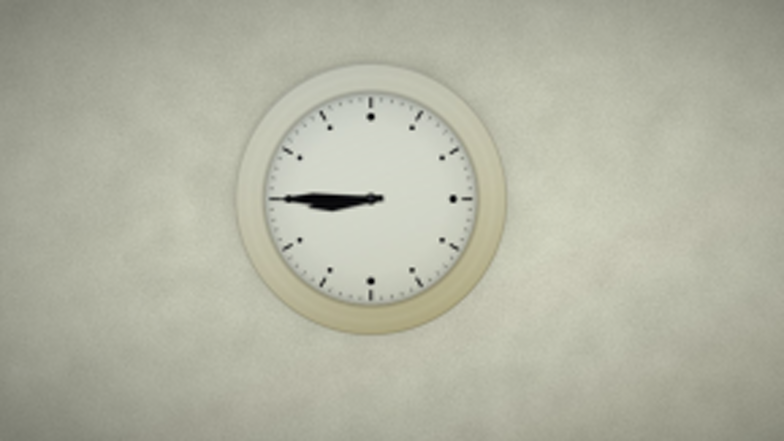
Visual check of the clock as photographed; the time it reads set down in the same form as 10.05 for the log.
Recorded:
8.45
